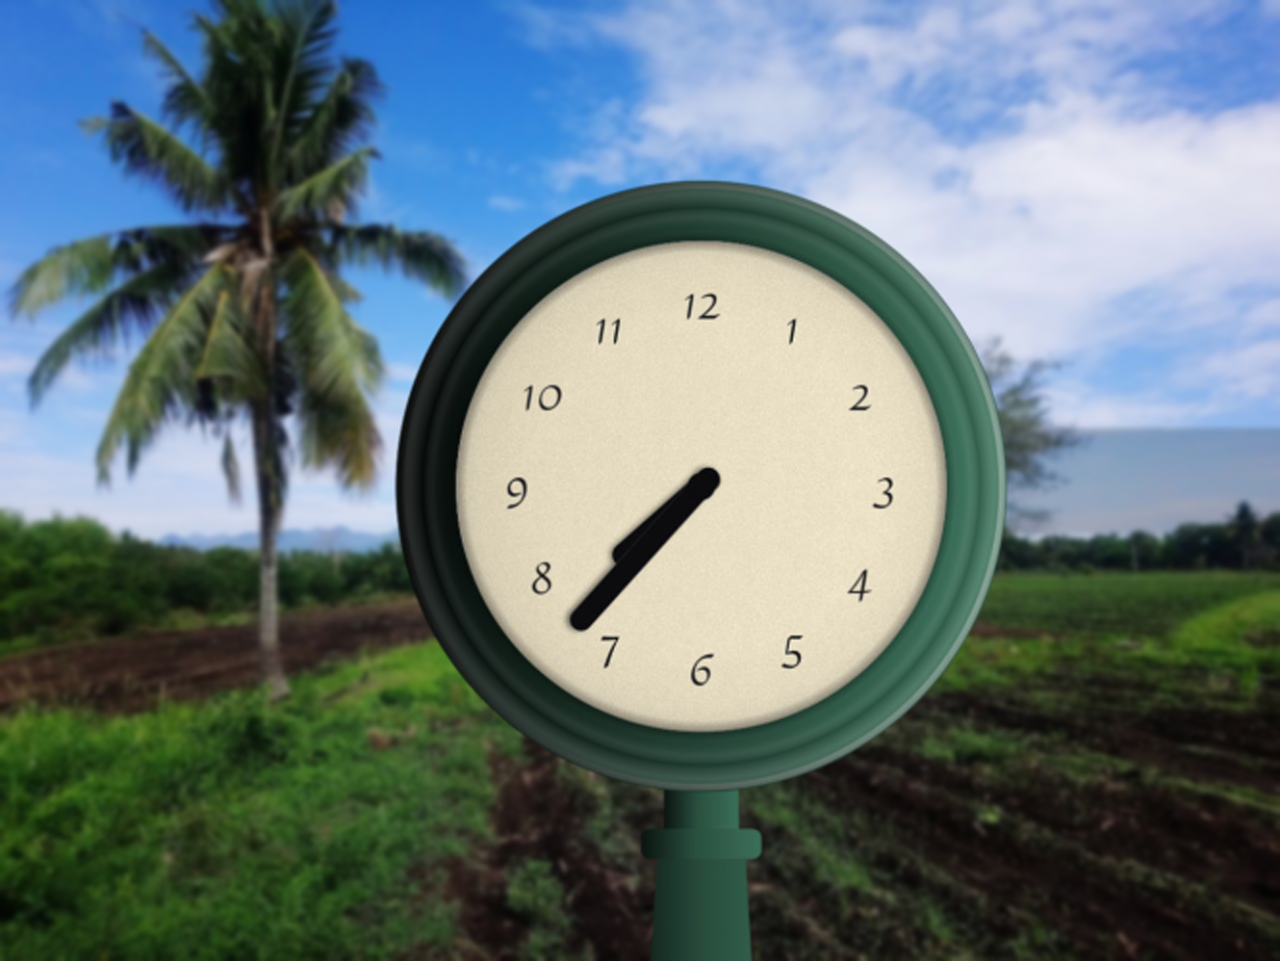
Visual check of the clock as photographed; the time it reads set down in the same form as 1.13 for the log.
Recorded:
7.37
